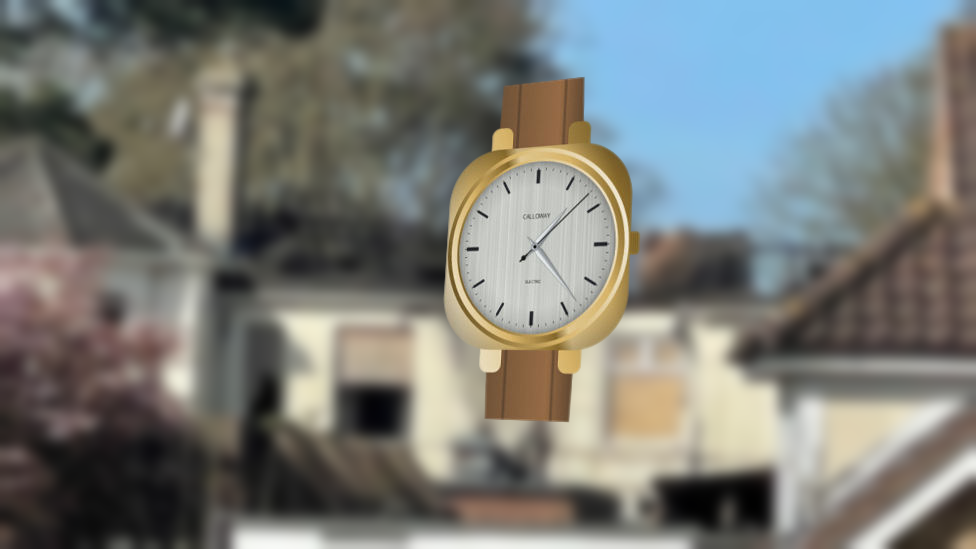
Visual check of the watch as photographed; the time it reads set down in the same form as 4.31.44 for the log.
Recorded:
1.23.08
